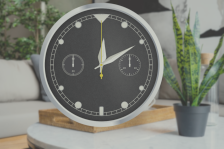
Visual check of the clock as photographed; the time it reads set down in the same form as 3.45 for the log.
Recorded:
12.10
